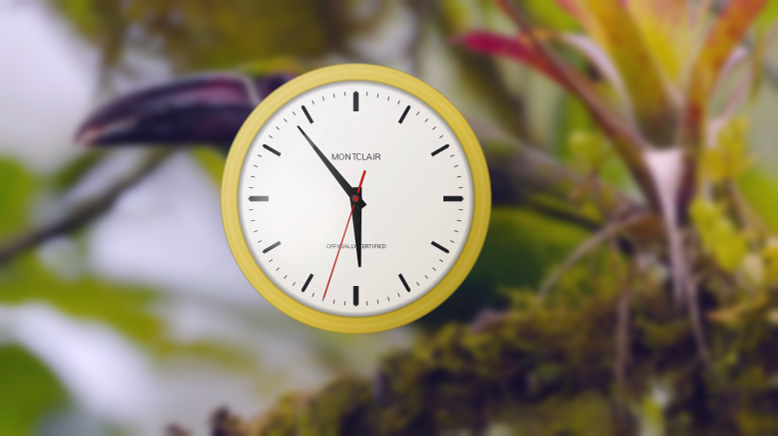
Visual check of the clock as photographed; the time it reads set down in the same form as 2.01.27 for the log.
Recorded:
5.53.33
